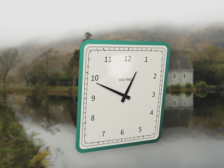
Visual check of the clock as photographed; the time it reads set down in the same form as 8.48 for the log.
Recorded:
12.49
